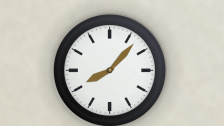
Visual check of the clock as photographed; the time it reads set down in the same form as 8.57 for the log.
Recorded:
8.07
